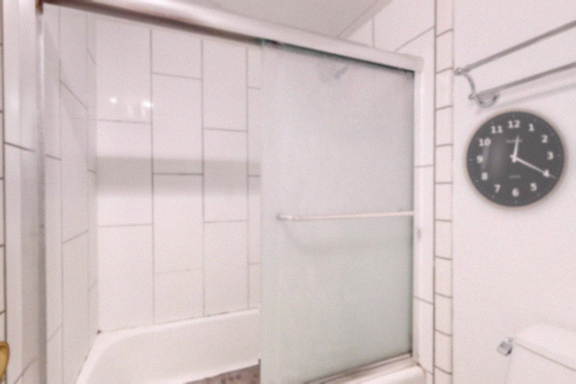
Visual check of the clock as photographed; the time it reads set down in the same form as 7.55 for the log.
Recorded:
12.20
